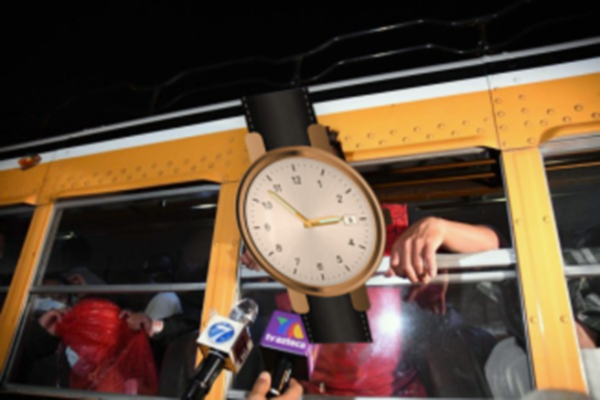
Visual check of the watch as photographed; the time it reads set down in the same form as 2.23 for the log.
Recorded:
2.53
